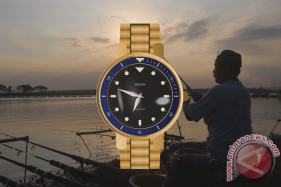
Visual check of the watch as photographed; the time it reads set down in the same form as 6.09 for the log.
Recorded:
6.48
